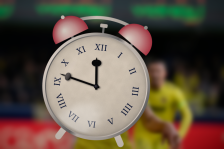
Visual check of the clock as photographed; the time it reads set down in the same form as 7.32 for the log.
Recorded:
11.47
